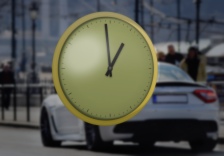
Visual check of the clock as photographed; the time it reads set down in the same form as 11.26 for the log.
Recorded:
12.59
